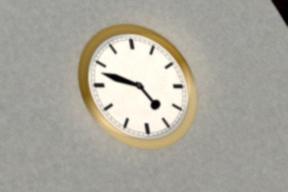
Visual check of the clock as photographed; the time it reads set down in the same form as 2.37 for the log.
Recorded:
4.48
